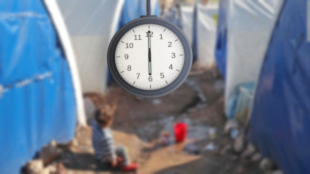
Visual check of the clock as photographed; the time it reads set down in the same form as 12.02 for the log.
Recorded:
6.00
